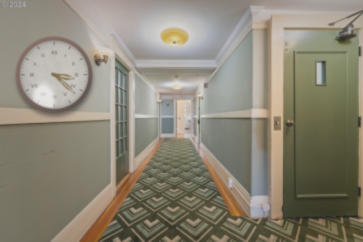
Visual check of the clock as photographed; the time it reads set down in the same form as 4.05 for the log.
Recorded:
3.22
